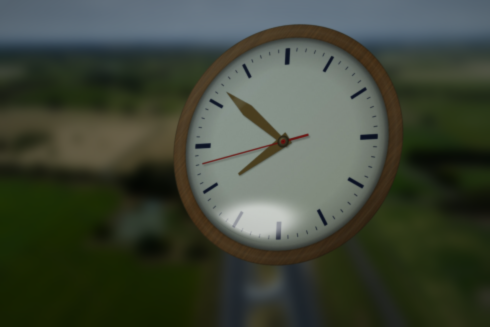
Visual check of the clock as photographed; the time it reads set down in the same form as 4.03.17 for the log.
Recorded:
7.51.43
